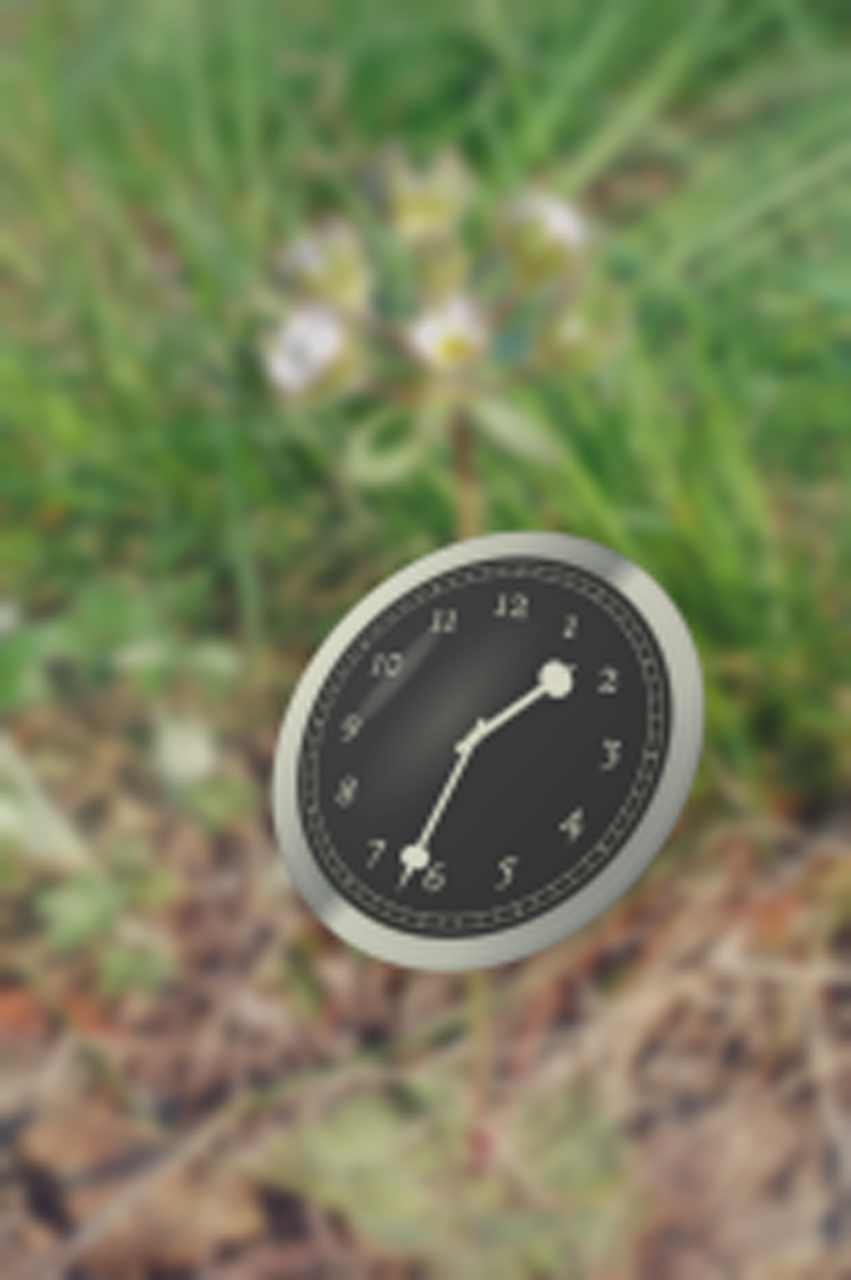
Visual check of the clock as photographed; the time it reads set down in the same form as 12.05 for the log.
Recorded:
1.32
